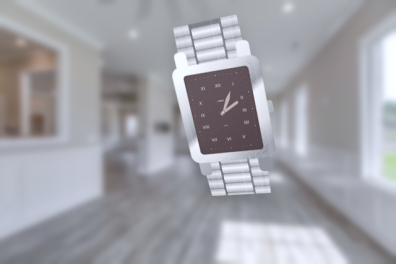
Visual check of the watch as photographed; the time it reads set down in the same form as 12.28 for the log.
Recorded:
2.05
